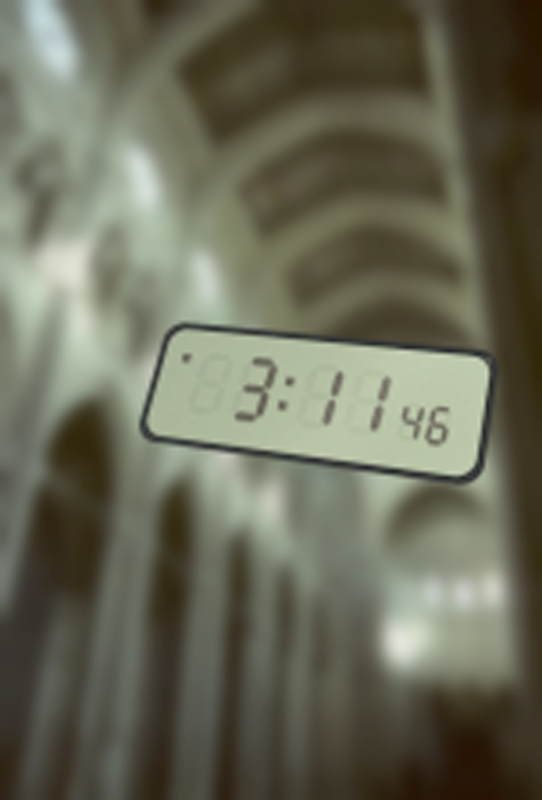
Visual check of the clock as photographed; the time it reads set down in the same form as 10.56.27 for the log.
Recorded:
3.11.46
